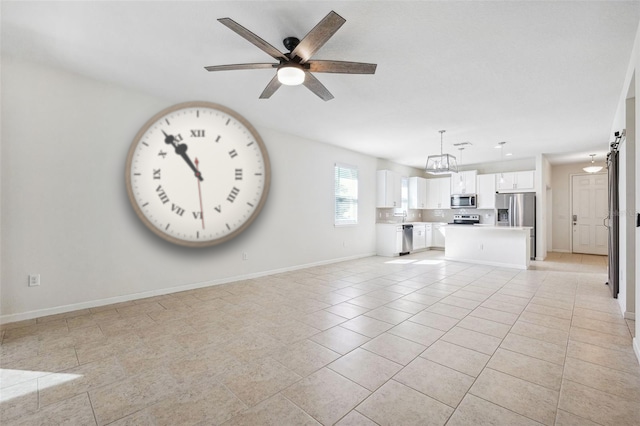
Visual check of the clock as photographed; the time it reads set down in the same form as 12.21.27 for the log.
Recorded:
10.53.29
